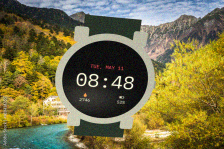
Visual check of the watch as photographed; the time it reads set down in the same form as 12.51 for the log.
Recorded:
8.48
